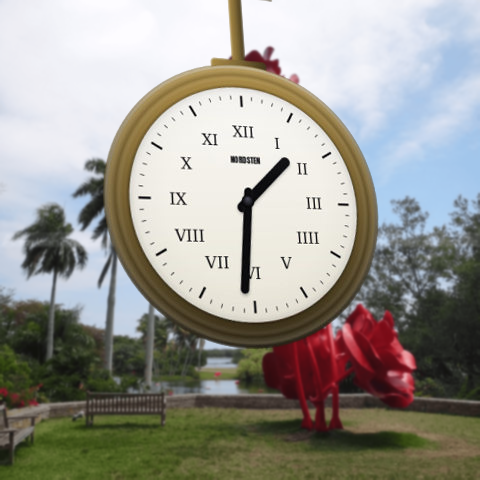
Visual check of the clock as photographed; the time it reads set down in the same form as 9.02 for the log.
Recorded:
1.31
